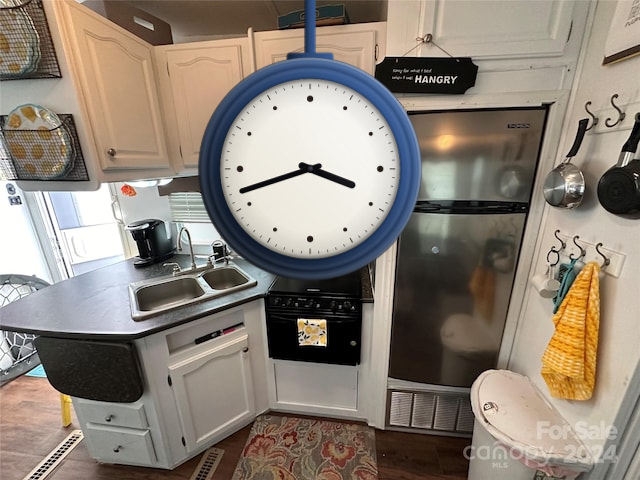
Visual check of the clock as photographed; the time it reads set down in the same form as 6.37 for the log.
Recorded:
3.42
